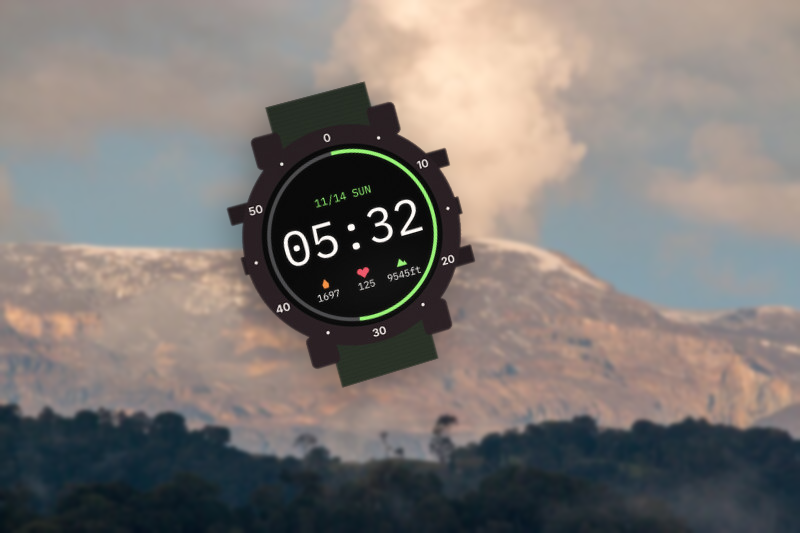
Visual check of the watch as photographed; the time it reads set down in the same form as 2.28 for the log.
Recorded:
5.32
